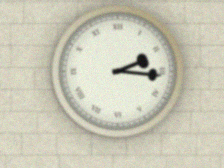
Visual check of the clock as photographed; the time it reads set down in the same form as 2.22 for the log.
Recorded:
2.16
